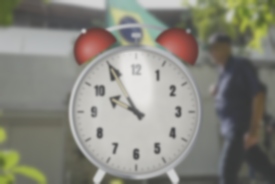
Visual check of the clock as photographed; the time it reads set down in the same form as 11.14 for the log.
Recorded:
9.55
